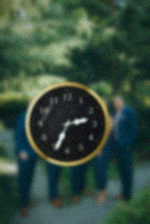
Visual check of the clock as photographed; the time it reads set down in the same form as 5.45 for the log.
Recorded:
2.34
